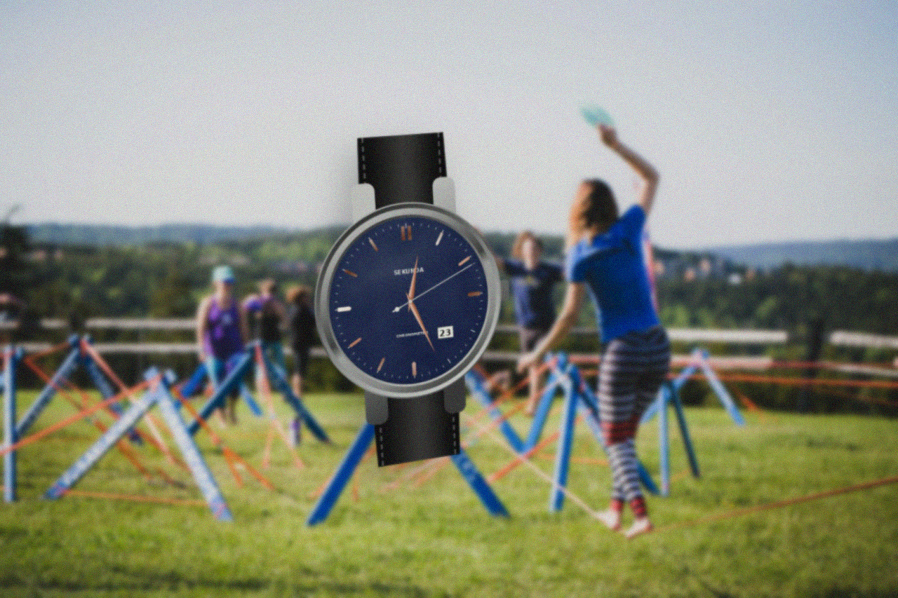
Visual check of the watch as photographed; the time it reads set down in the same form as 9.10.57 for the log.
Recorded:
12.26.11
